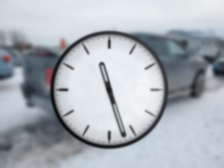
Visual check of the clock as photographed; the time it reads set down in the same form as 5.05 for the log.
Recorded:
11.27
